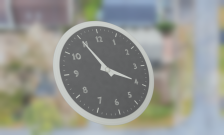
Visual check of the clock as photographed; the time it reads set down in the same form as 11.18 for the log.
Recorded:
3.55
